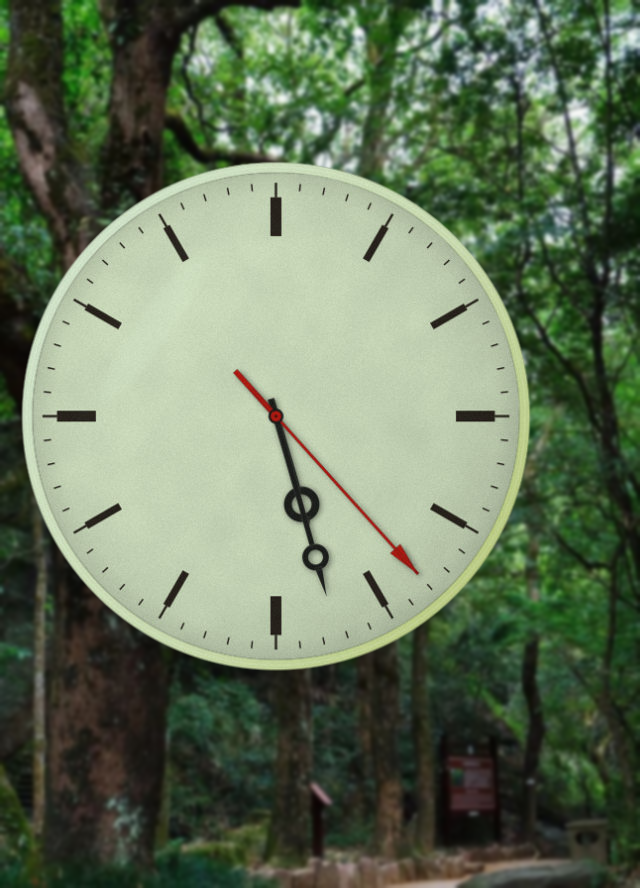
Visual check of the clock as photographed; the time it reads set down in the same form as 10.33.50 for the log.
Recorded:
5.27.23
